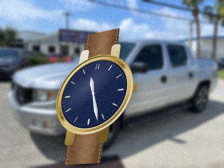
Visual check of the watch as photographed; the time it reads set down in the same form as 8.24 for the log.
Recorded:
11.27
